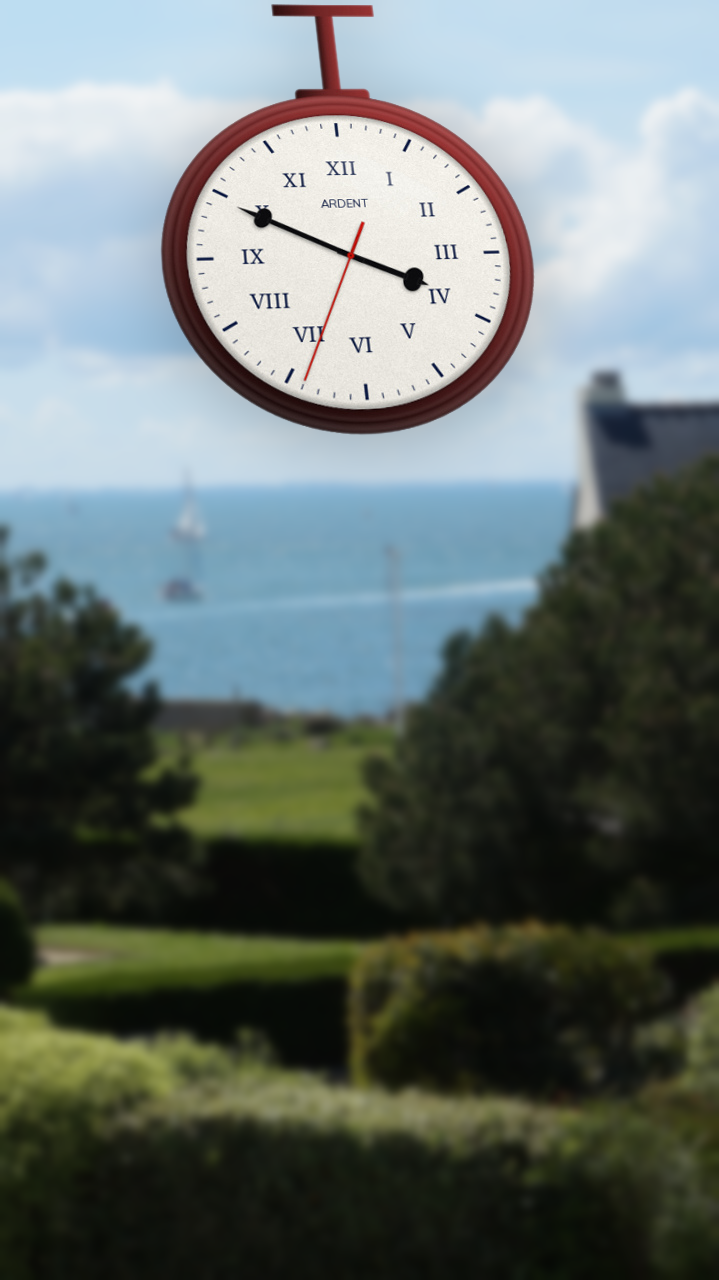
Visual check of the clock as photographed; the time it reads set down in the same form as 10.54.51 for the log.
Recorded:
3.49.34
